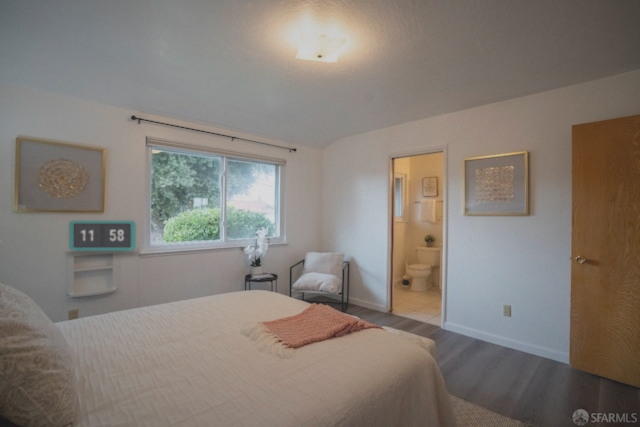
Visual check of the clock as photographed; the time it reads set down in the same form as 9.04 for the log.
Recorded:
11.58
